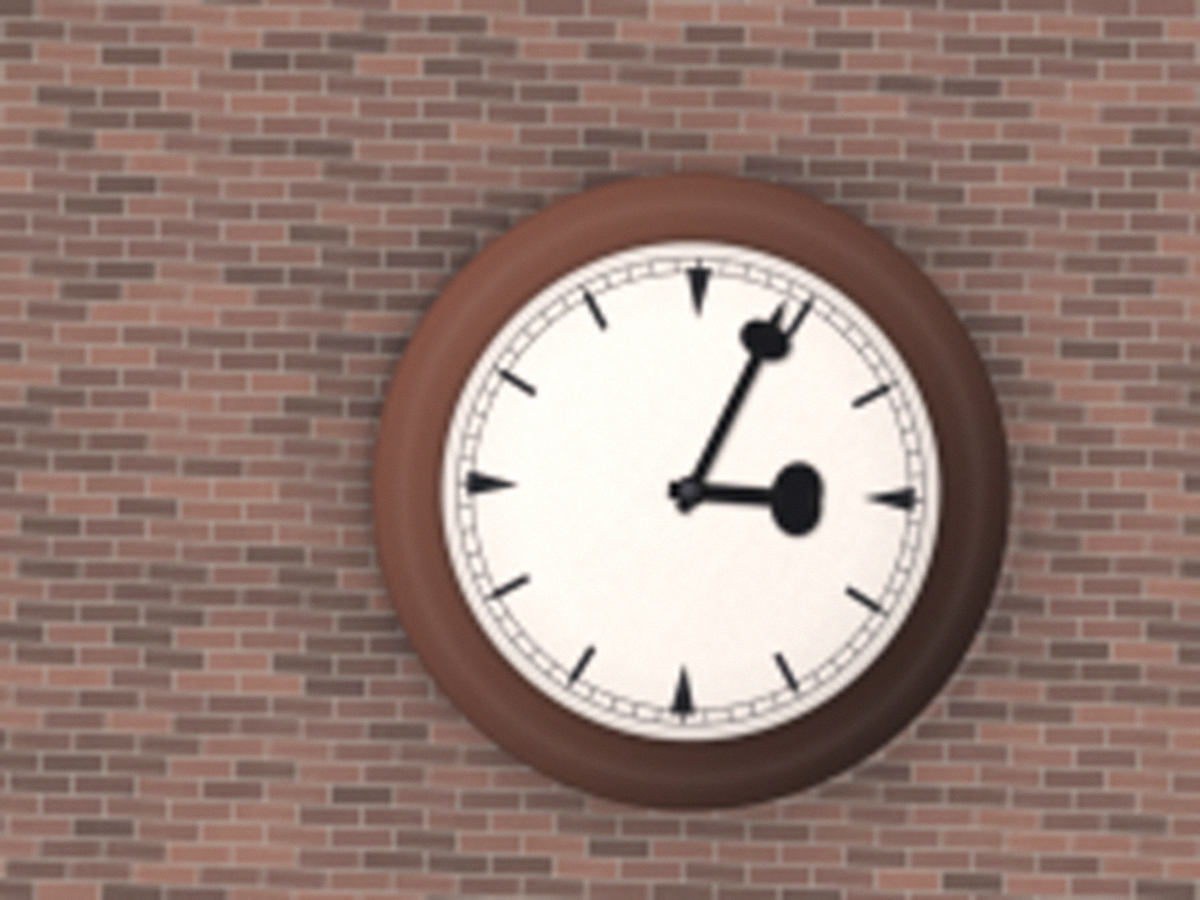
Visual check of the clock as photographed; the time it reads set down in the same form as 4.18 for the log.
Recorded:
3.04
